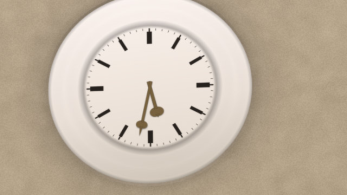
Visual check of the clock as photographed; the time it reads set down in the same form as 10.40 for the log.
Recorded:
5.32
